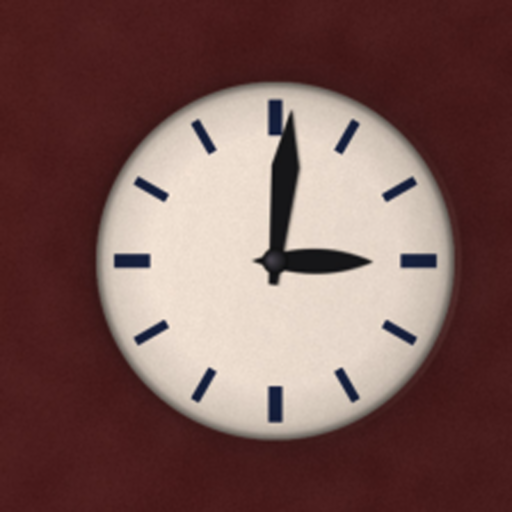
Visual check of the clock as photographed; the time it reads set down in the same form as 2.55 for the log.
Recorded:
3.01
